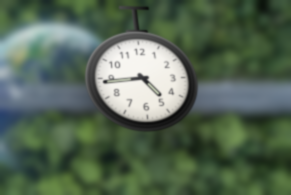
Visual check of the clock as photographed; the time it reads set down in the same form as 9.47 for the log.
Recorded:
4.44
